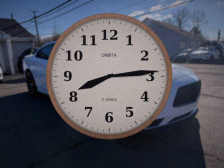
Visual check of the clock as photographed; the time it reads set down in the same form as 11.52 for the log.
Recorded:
8.14
